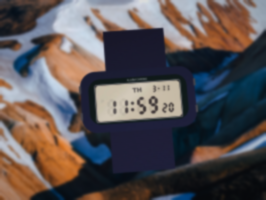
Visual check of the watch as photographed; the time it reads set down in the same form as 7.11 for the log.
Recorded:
11.59
